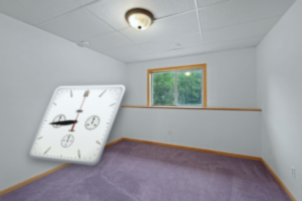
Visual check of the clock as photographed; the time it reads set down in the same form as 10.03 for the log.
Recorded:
8.44
